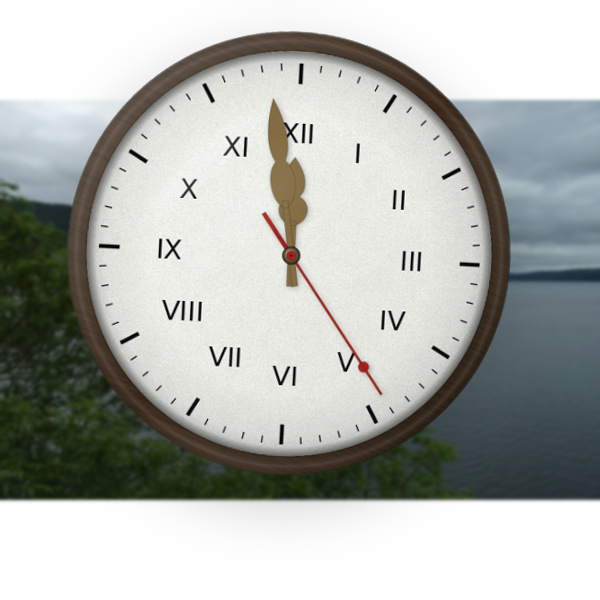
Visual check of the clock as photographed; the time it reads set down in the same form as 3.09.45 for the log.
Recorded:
11.58.24
